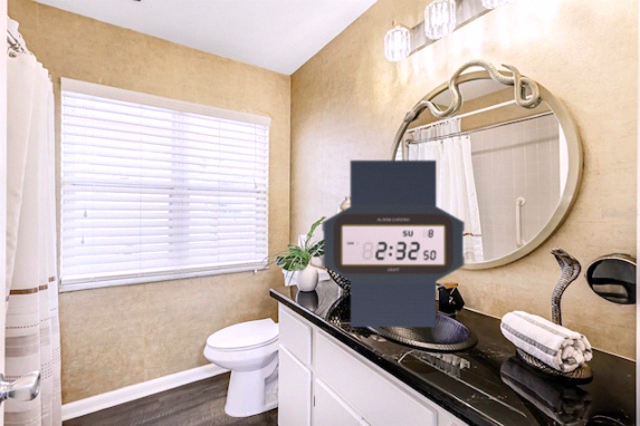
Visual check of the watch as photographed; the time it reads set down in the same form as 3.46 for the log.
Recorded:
2.32
